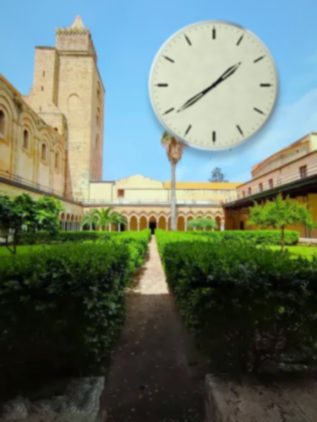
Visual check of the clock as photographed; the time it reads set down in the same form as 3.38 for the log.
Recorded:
1.39
